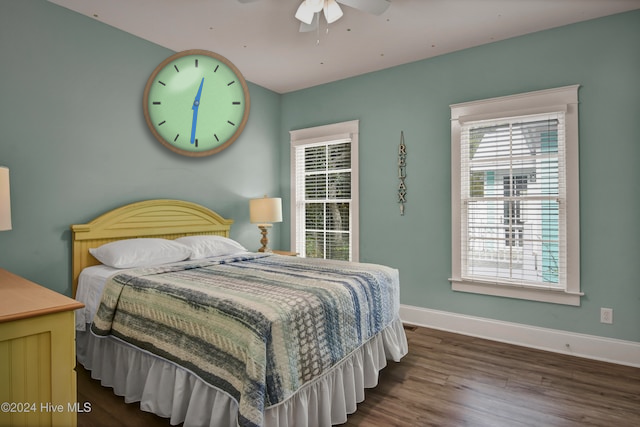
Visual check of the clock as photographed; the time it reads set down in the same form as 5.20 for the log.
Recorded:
12.31
